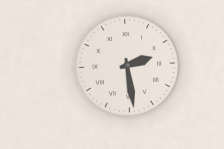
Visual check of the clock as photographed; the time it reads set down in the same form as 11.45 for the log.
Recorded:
2.29
